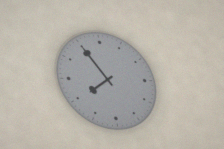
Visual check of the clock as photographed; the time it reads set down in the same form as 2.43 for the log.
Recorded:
7.55
